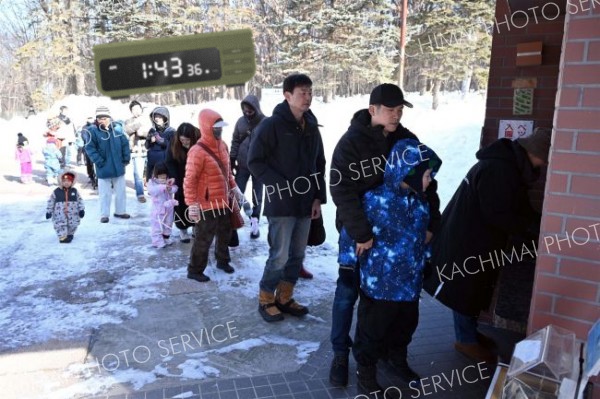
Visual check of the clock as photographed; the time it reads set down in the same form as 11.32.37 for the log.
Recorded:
1.43.36
